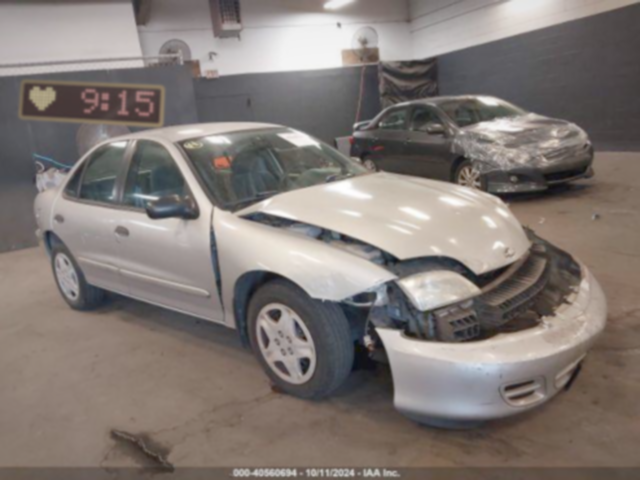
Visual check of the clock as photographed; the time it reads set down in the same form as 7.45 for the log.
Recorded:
9.15
